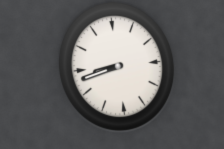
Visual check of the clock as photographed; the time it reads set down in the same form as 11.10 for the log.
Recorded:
8.43
